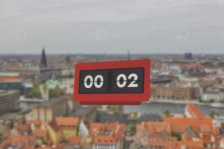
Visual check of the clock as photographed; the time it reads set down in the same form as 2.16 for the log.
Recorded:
0.02
